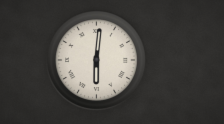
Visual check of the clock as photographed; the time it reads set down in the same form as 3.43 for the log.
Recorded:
6.01
